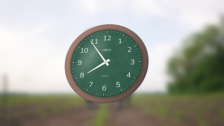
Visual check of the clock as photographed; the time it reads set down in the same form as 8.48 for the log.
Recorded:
7.54
